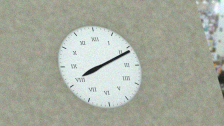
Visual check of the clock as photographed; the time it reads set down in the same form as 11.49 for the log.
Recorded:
8.11
